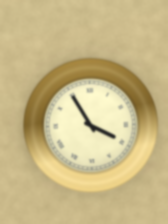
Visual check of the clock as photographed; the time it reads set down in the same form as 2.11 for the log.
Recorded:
3.55
